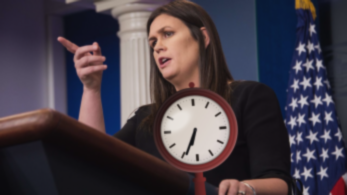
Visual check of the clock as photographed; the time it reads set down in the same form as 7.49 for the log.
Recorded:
6.34
